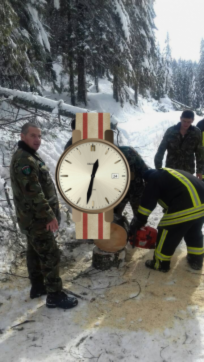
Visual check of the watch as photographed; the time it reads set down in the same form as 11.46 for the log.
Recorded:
12.32
